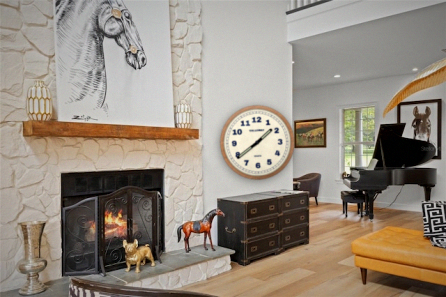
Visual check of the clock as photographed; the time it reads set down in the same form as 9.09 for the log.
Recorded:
1.39
